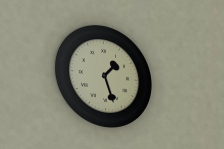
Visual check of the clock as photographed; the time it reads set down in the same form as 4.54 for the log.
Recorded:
1.27
